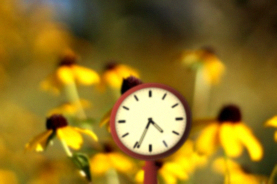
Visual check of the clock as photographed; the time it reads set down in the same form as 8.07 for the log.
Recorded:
4.34
